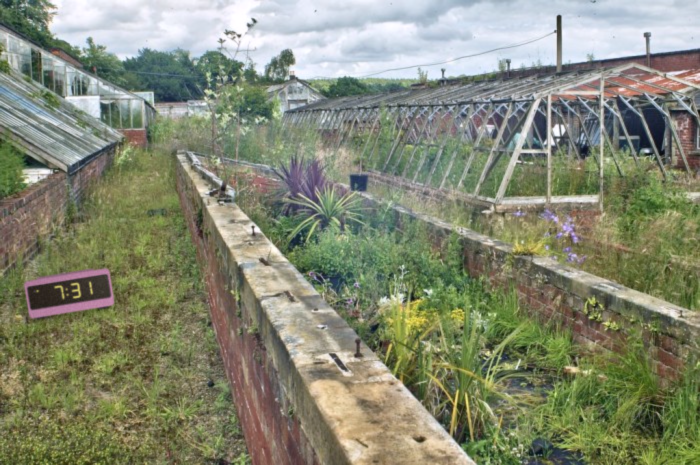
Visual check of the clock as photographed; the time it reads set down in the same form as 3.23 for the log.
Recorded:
7.31
